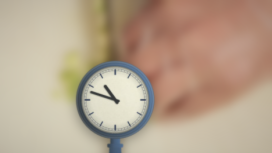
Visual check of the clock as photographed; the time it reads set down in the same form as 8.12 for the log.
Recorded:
10.48
